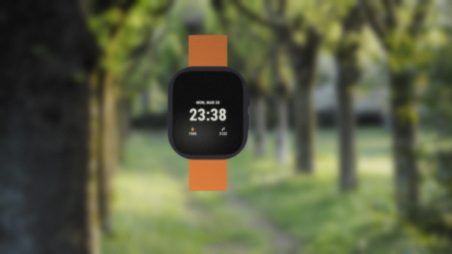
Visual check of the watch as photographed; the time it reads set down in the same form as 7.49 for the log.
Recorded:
23.38
